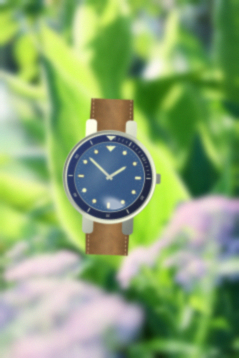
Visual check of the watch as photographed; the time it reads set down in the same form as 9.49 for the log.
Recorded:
1.52
